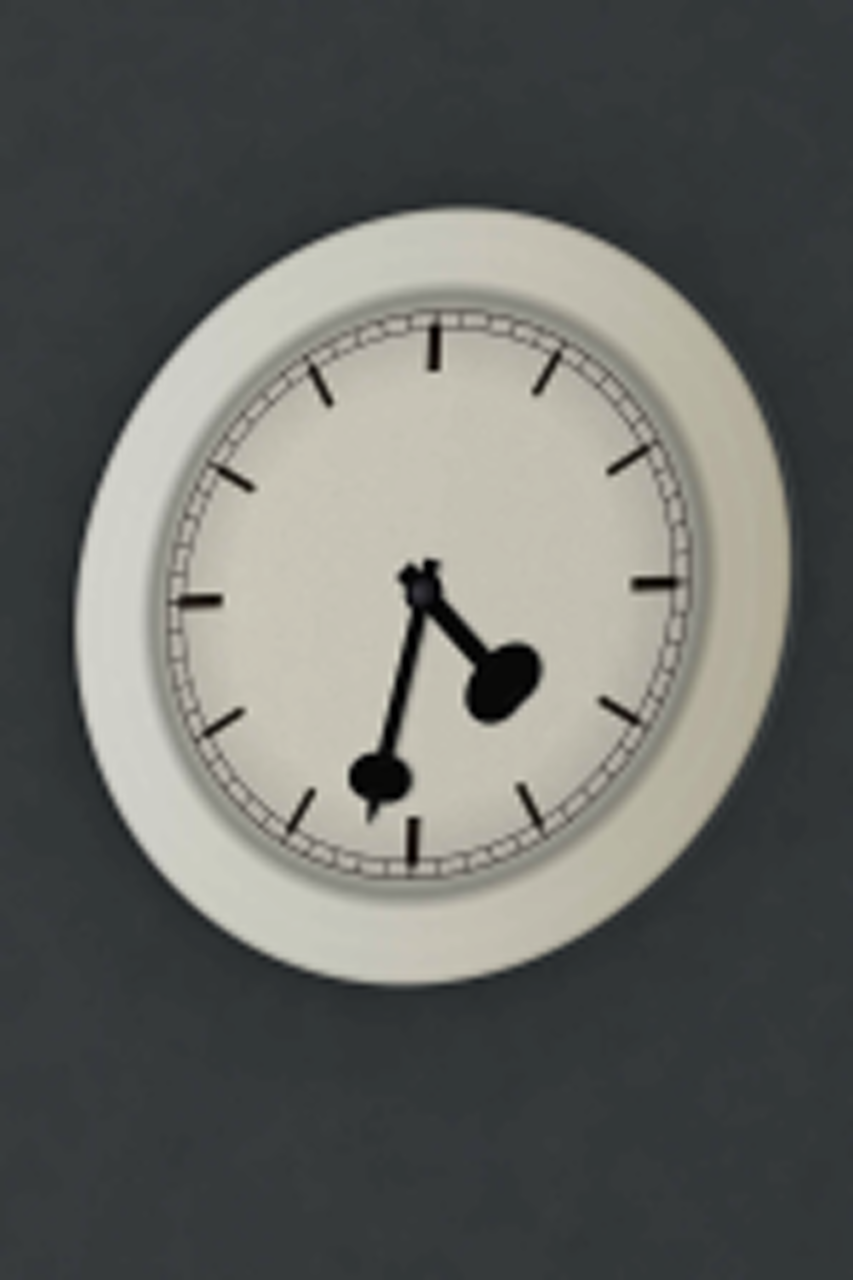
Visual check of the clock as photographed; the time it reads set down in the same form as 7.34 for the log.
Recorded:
4.32
